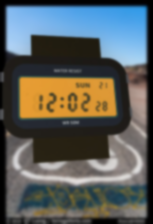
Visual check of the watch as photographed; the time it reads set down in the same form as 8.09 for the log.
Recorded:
12.02
